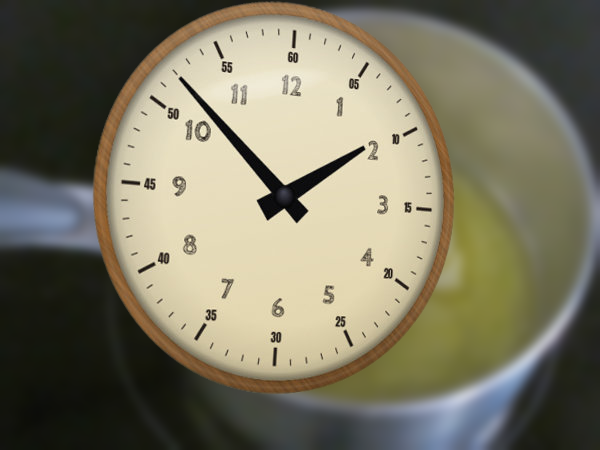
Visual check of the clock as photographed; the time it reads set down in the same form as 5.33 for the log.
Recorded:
1.52
